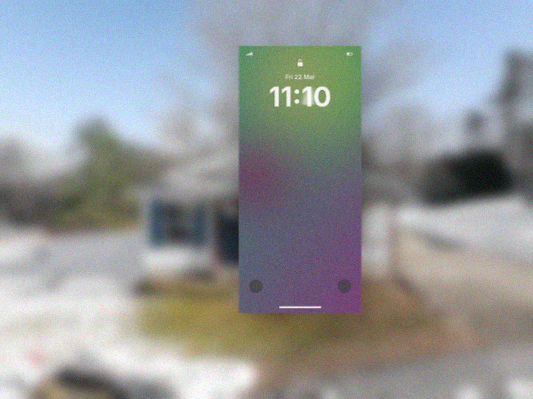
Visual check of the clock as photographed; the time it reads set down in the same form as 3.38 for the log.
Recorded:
11.10
